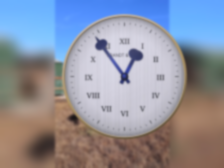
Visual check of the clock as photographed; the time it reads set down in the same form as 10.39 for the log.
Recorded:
12.54
